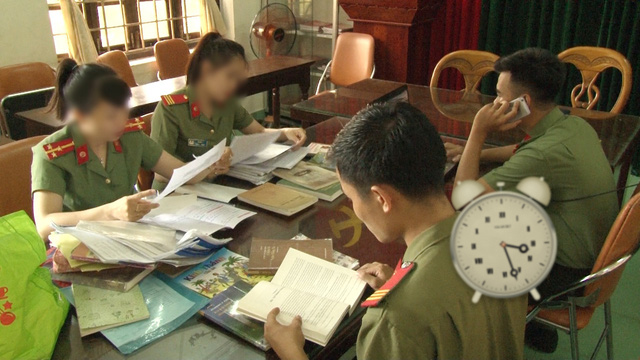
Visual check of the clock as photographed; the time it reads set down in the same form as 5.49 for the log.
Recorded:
3.27
